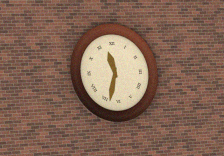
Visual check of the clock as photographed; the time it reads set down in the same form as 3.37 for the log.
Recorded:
11.33
